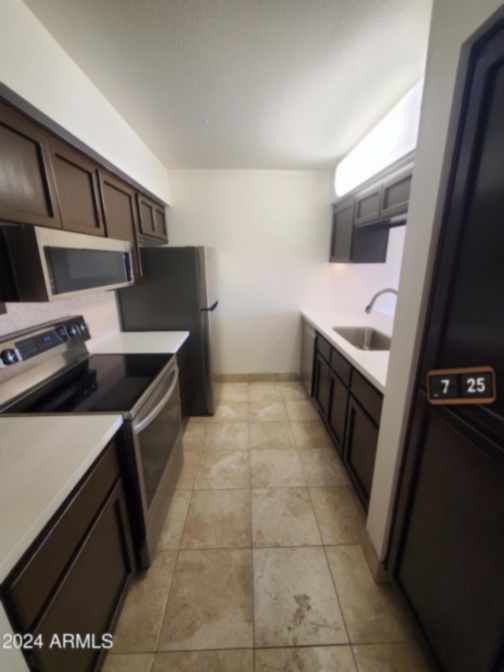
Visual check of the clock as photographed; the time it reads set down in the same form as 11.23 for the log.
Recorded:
7.25
